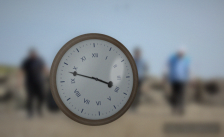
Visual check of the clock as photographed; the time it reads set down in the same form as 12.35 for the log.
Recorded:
3.48
